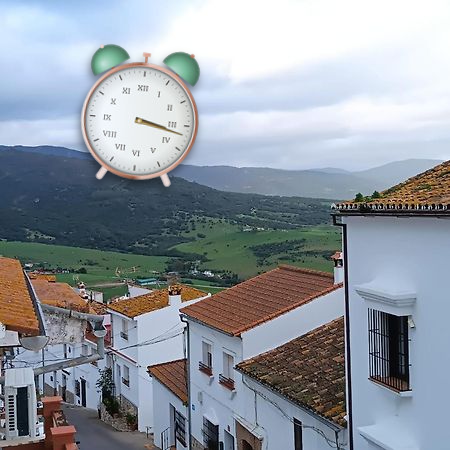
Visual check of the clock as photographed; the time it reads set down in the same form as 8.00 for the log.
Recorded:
3.17
